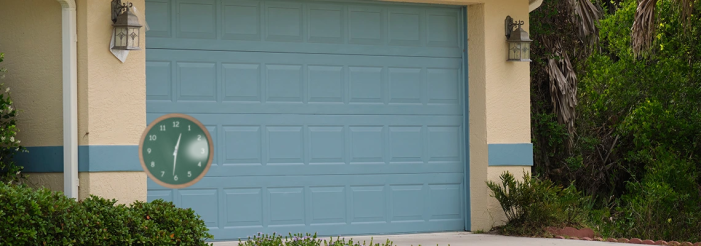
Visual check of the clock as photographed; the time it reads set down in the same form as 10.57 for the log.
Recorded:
12.31
